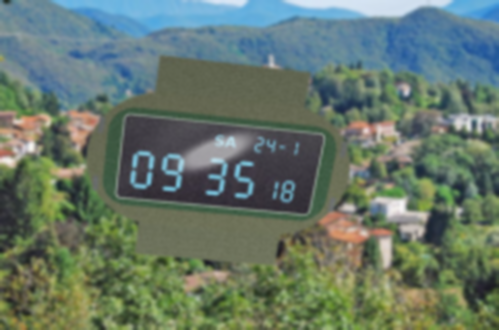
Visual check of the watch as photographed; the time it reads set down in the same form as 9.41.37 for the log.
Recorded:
9.35.18
